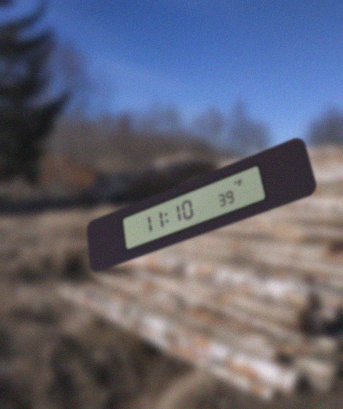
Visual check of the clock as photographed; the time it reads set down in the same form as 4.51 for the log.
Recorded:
11.10
